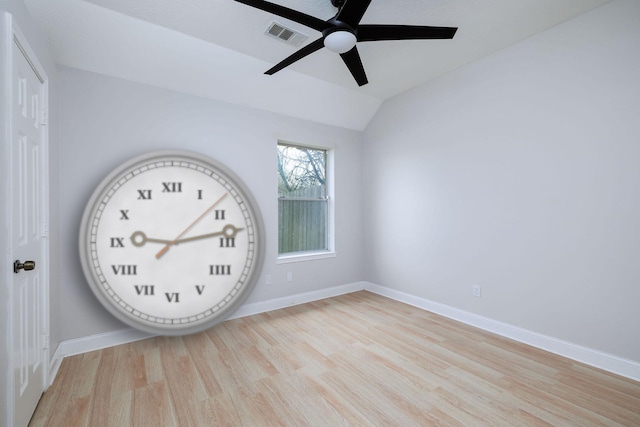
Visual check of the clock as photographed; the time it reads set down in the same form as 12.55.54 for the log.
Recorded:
9.13.08
